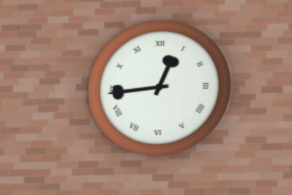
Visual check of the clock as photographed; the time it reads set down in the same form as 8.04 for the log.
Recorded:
12.44
